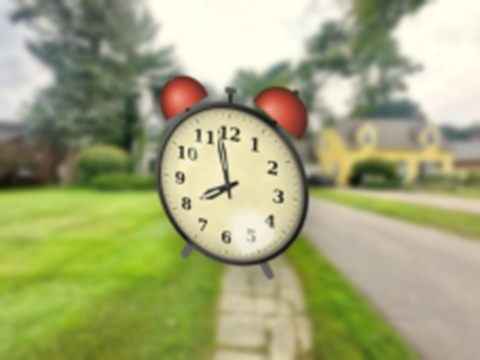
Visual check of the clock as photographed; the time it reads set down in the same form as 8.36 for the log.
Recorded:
7.58
